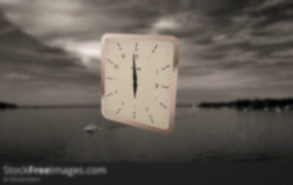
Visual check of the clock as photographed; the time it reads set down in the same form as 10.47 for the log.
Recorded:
5.59
